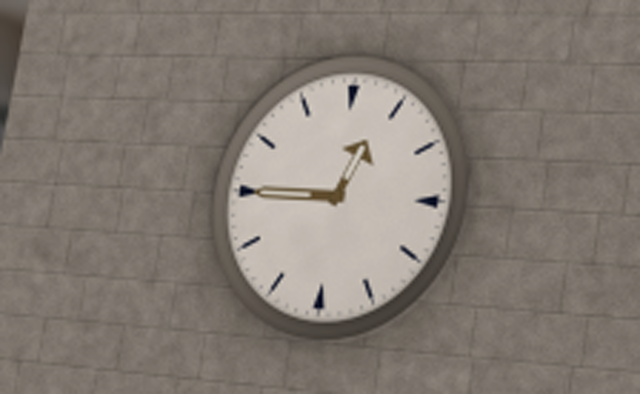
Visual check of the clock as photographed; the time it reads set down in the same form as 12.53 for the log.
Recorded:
12.45
